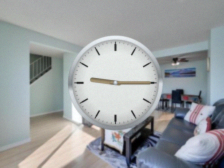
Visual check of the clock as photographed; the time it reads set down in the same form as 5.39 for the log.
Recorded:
9.15
